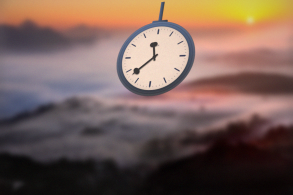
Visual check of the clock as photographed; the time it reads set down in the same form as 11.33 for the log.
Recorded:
11.38
